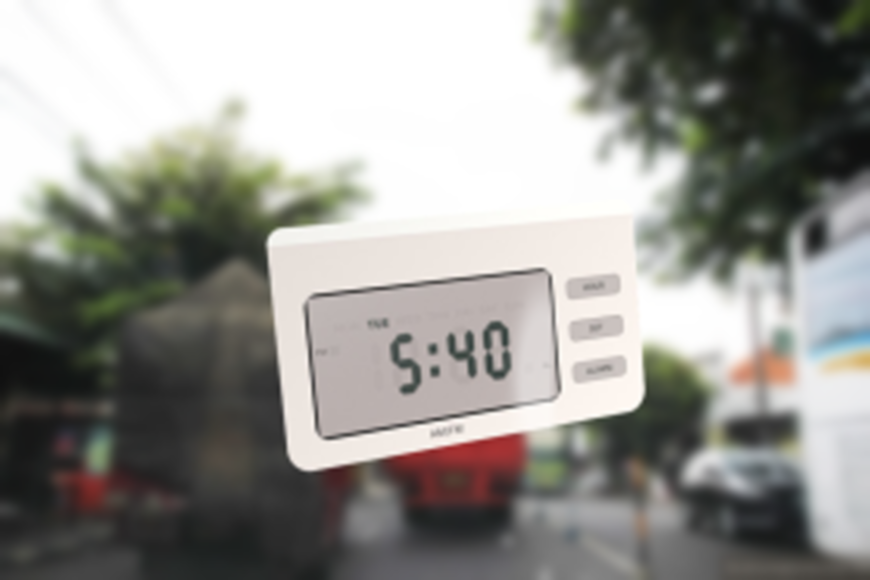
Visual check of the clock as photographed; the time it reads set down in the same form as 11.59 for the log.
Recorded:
5.40
